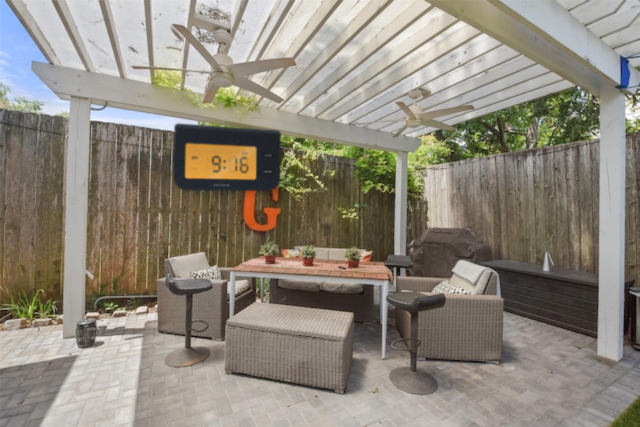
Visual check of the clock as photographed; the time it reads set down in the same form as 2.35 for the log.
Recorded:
9.16
